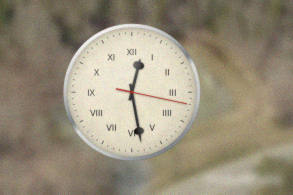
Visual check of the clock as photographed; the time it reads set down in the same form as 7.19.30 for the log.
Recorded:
12.28.17
